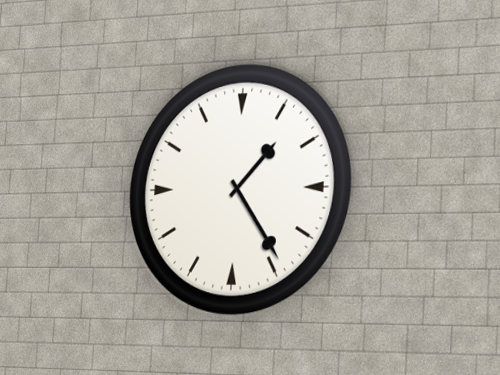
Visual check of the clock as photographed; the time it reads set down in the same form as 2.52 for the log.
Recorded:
1.24
